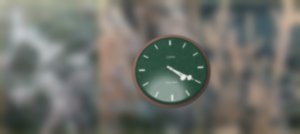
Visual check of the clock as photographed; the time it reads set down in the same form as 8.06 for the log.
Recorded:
4.20
